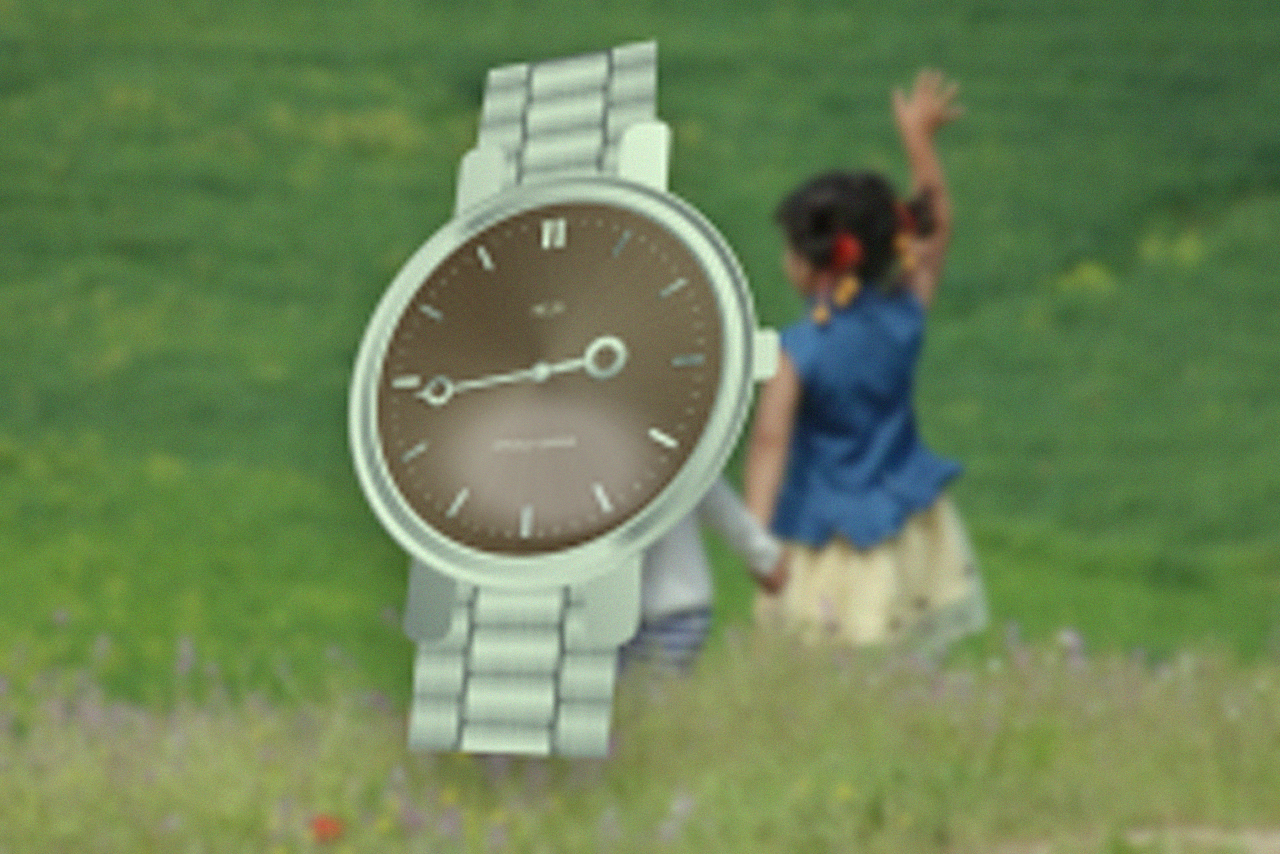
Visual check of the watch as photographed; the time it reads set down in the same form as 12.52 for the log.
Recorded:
2.44
